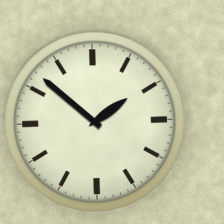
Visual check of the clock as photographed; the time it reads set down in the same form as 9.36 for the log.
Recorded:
1.52
